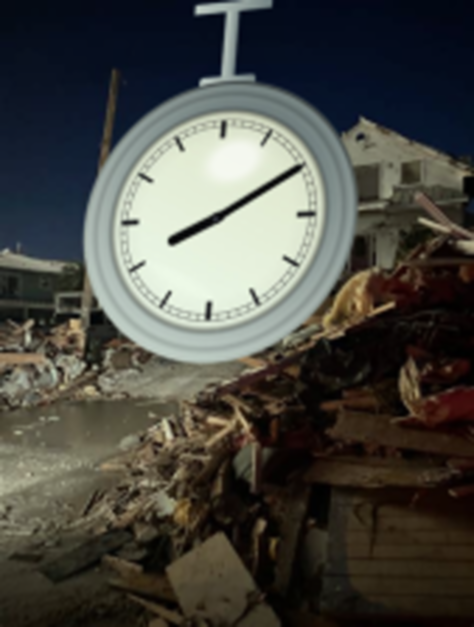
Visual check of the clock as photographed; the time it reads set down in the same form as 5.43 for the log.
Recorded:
8.10
